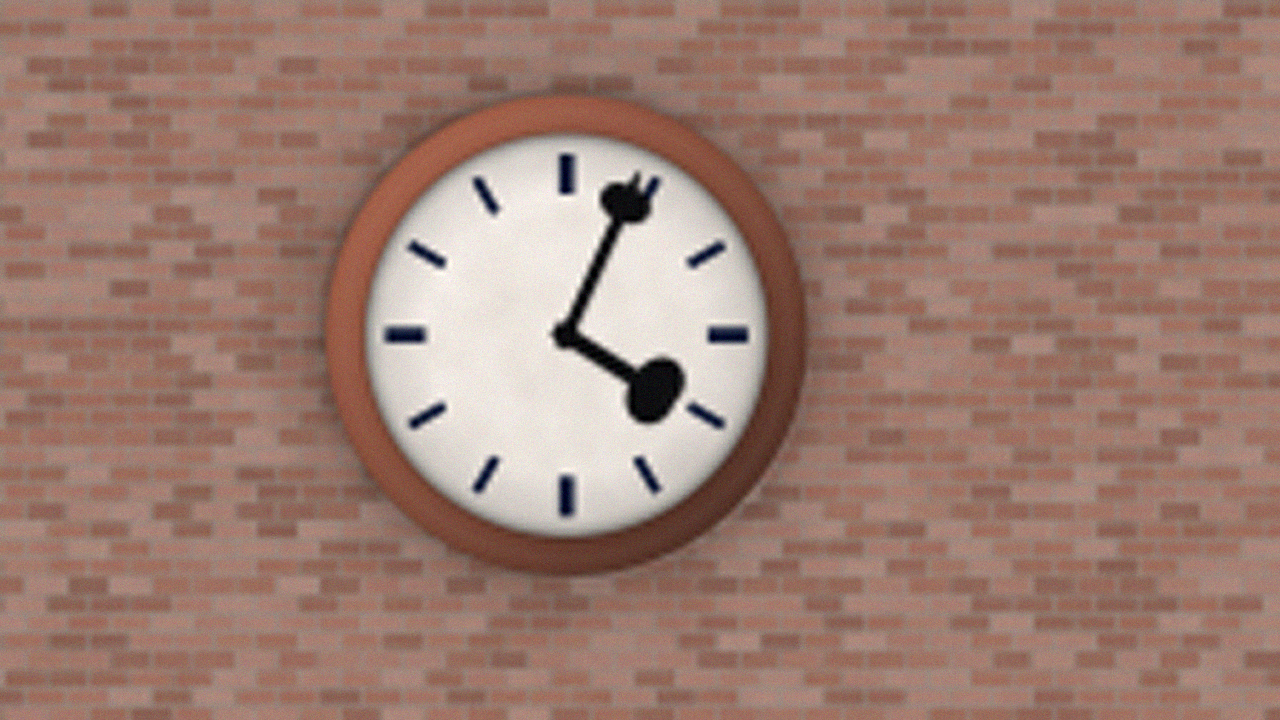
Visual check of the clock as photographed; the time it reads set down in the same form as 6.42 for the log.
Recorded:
4.04
